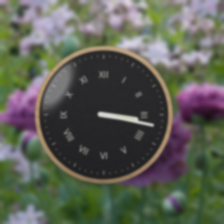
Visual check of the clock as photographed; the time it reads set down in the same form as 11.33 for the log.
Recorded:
3.17
